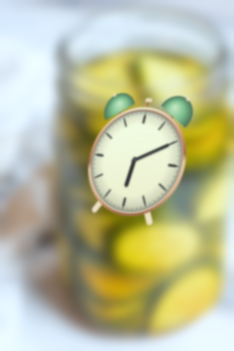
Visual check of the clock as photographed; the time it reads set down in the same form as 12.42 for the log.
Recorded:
6.10
